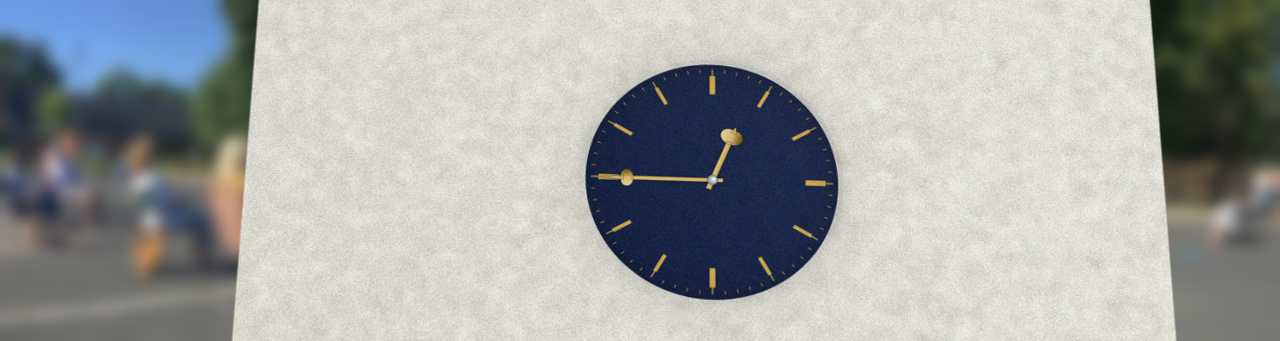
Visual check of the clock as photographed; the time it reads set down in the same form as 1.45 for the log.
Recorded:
12.45
